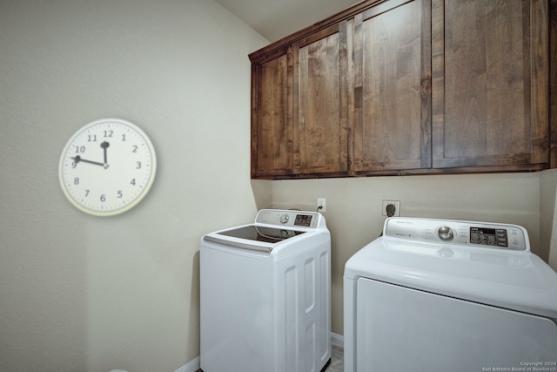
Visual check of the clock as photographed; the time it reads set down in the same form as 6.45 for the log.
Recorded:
11.47
